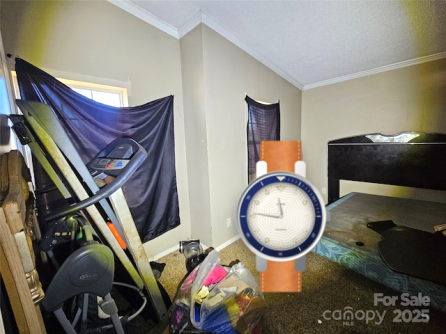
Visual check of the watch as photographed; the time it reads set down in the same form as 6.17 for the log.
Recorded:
11.46
